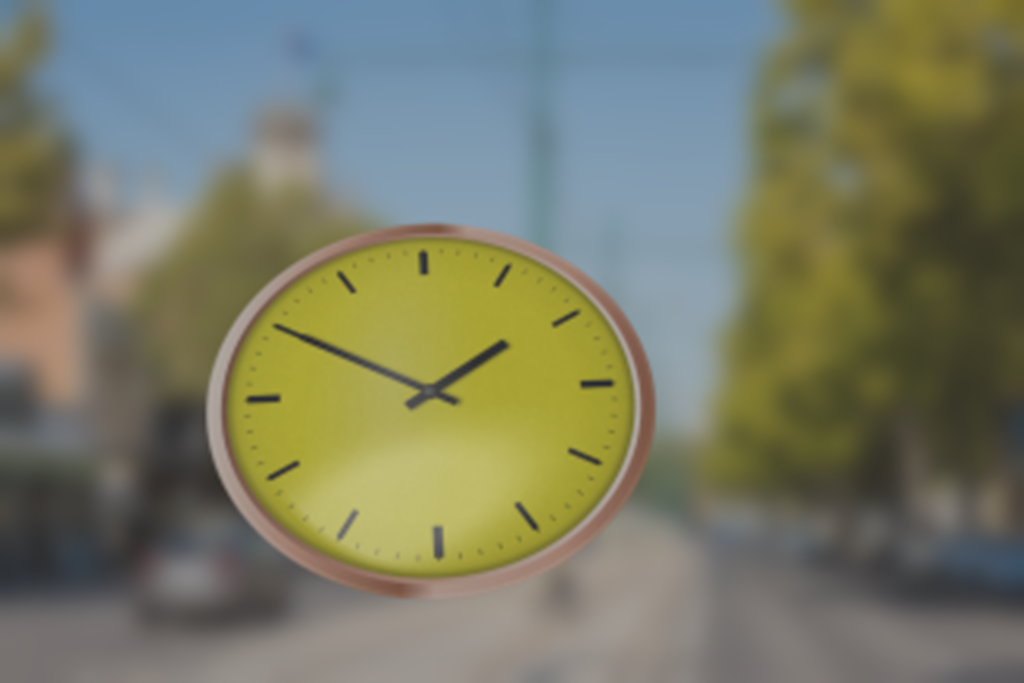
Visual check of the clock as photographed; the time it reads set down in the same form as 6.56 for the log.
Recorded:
1.50
